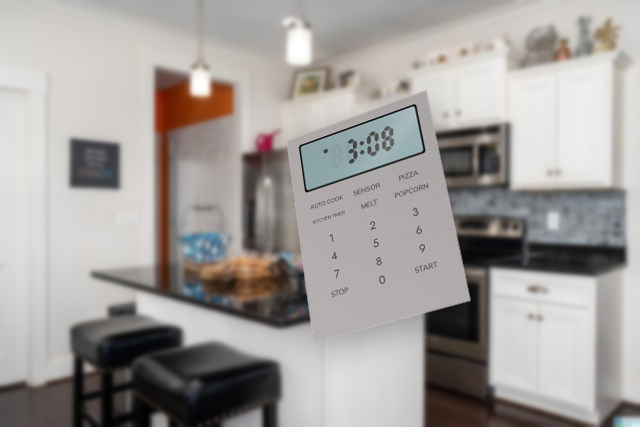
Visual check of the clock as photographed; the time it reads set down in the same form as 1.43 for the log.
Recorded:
3.08
